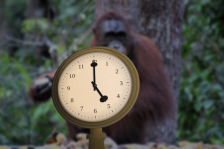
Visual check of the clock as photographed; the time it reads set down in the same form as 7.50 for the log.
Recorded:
5.00
